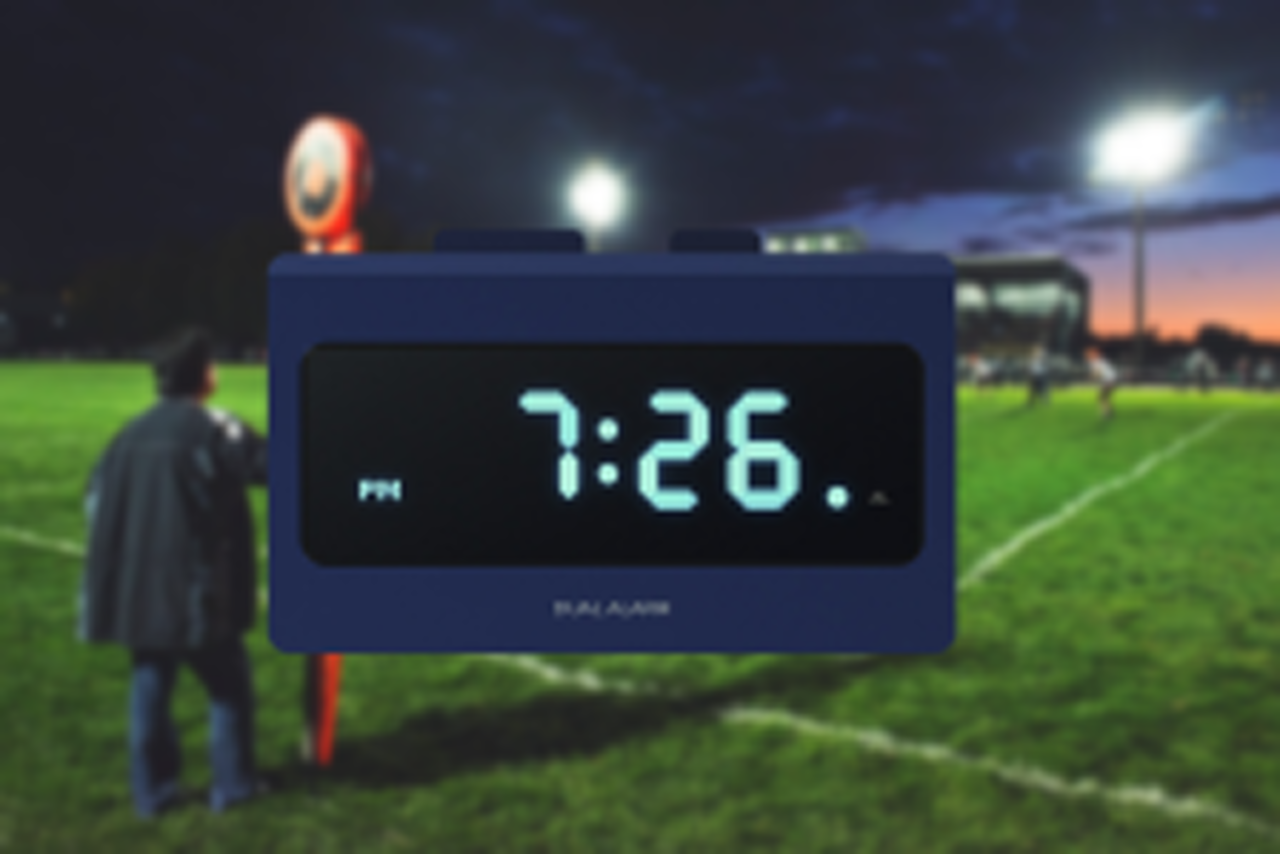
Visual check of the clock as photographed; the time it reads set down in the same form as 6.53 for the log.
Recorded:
7.26
